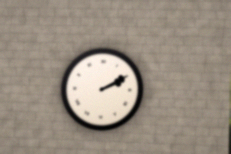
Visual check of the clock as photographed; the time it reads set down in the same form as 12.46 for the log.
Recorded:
2.10
